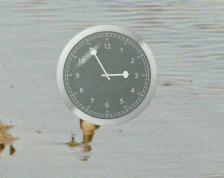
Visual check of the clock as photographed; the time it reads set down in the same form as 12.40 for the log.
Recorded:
2.55
